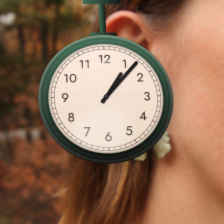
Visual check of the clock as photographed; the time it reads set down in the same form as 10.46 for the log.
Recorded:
1.07
